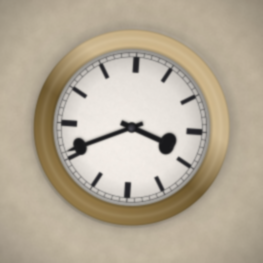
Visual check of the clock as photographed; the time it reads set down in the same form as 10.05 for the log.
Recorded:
3.41
